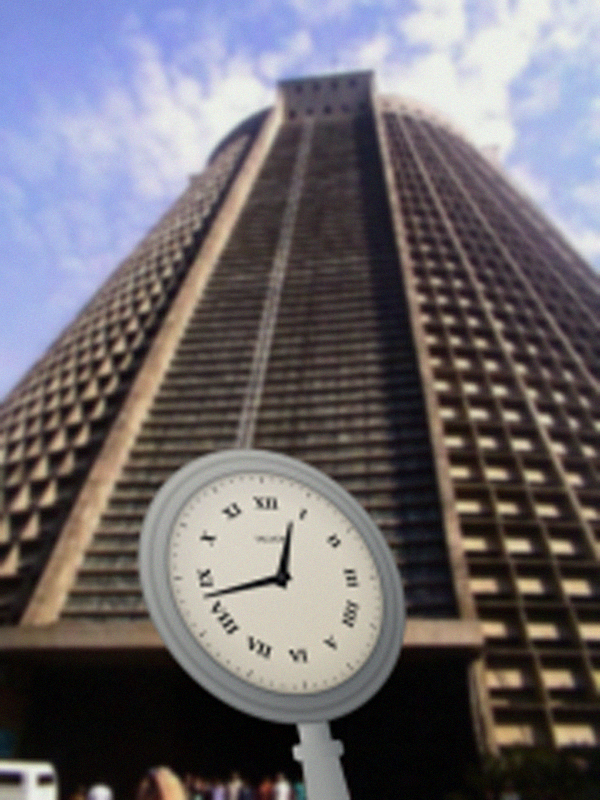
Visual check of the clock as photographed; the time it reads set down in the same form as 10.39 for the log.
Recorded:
12.43
